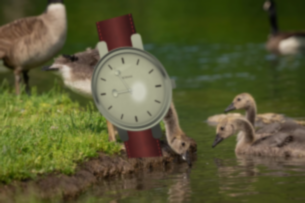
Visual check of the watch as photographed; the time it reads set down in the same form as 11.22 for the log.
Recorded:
8.56
